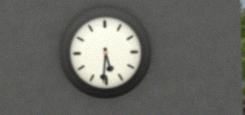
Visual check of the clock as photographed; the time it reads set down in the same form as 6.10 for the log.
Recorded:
5.31
